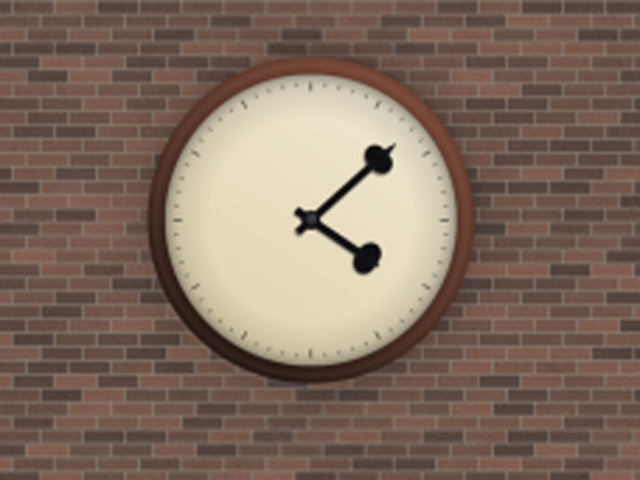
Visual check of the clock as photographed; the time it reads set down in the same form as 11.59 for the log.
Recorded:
4.08
